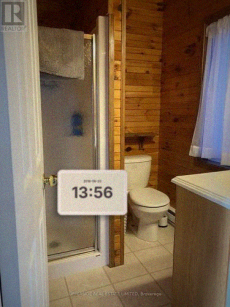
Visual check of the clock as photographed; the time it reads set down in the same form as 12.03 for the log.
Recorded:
13.56
